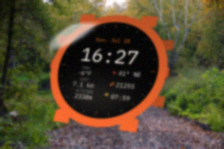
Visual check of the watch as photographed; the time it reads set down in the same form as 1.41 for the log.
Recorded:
16.27
